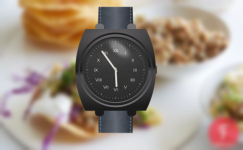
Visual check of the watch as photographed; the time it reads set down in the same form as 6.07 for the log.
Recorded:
5.54
